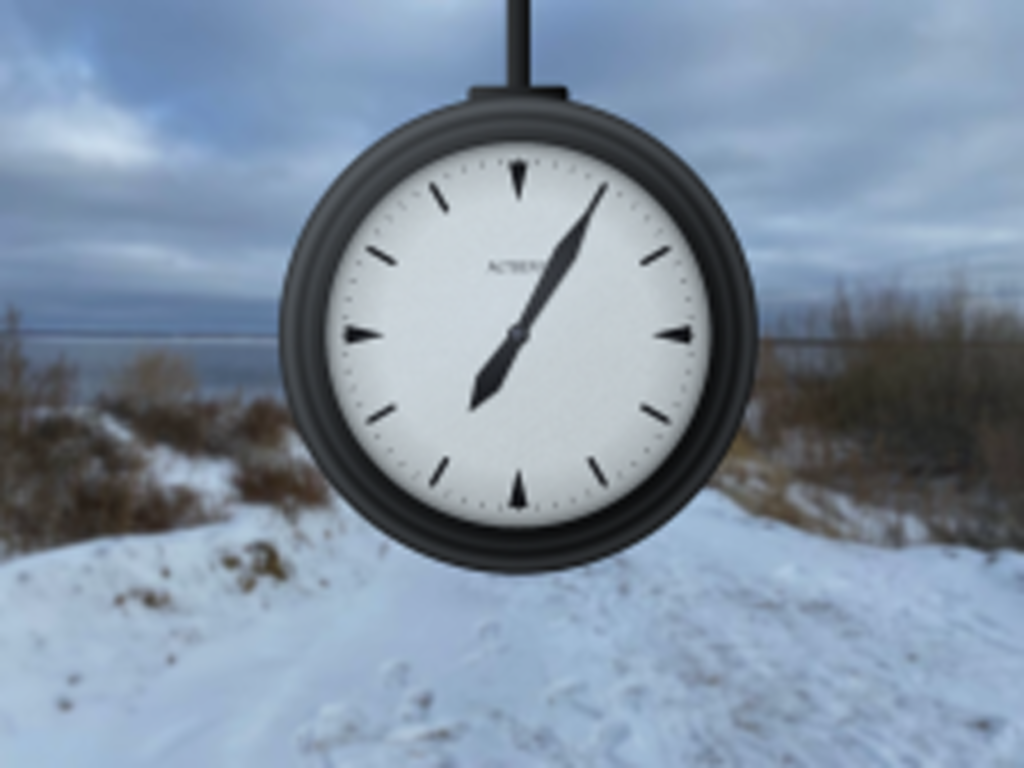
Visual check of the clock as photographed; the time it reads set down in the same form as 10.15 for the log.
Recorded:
7.05
